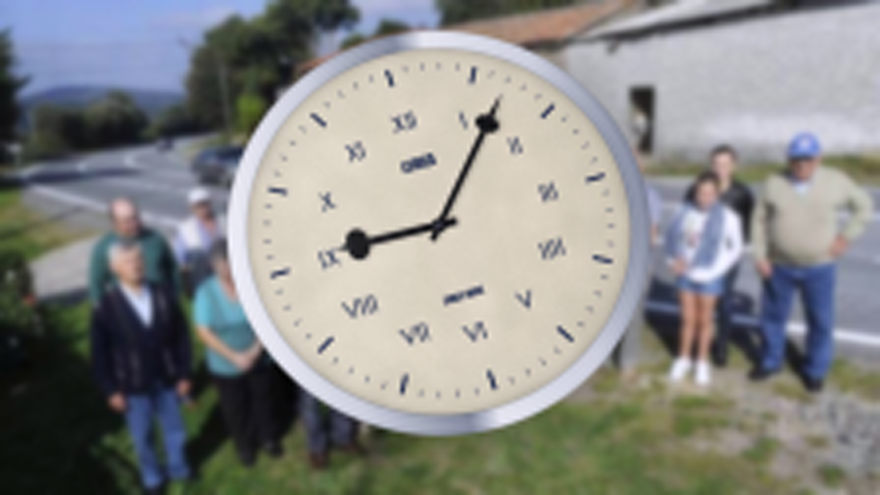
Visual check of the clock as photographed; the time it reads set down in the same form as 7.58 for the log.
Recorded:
9.07
